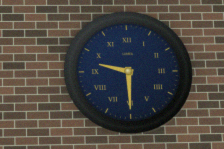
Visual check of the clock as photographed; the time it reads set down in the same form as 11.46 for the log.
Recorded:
9.30
